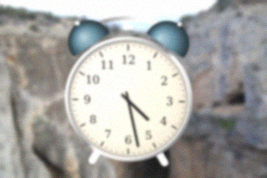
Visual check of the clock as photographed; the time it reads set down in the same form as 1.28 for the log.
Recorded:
4.28
